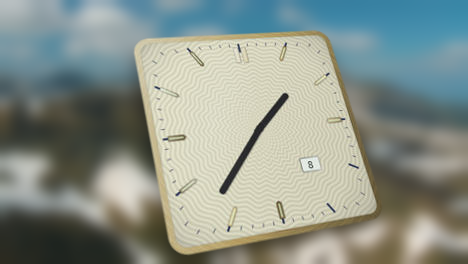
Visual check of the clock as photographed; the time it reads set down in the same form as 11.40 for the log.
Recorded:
1.37
